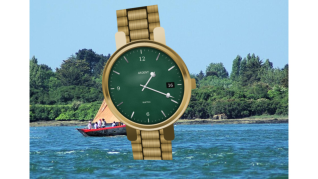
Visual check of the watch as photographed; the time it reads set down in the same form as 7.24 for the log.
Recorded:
1.19
